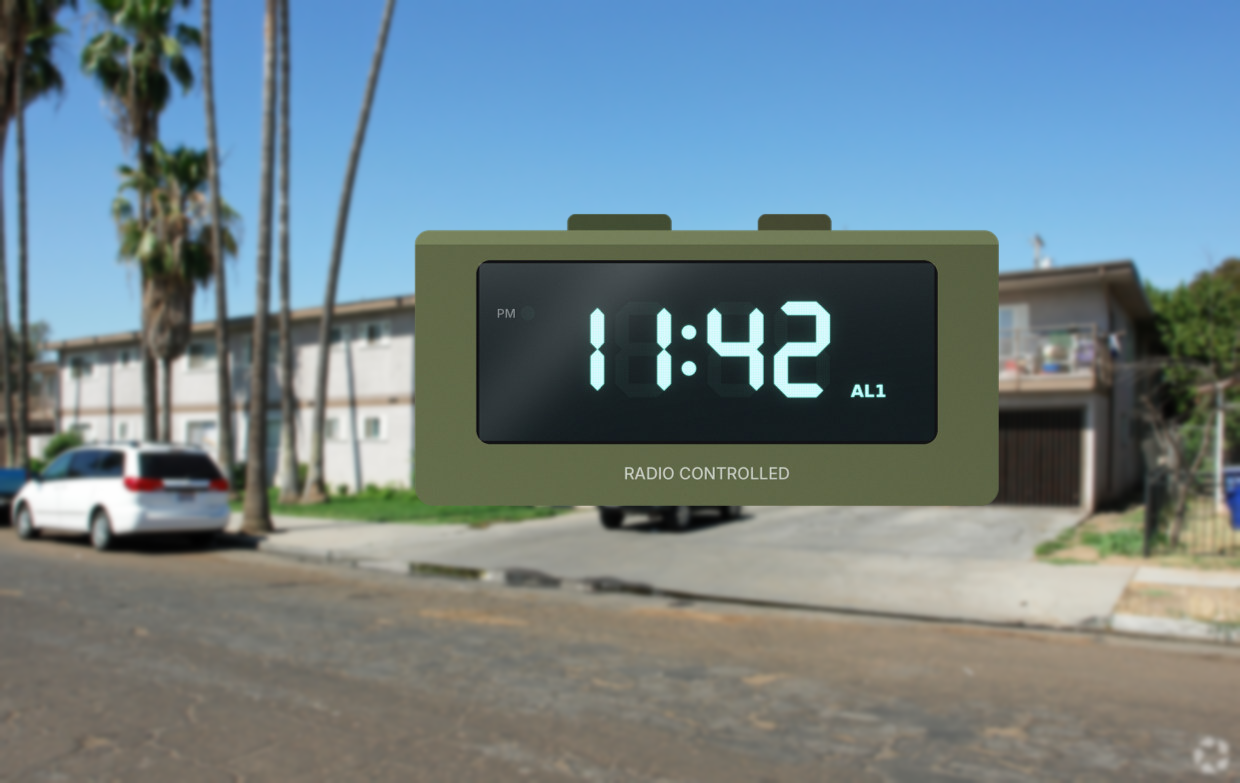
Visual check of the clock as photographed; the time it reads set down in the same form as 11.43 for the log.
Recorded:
11.42
